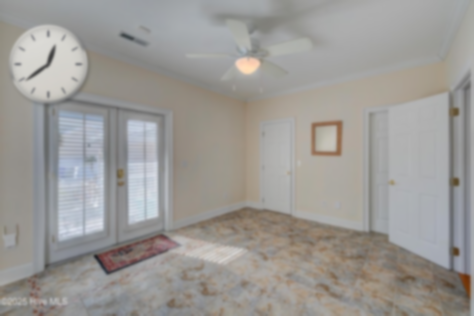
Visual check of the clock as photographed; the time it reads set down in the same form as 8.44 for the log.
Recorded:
12.39
